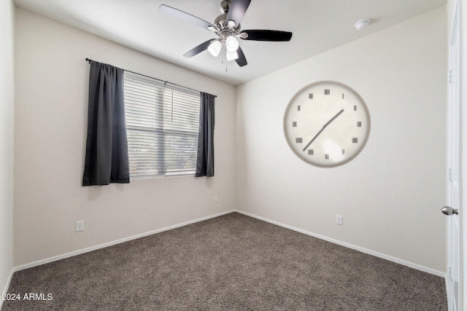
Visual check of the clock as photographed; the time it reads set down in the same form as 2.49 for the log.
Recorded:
1.37
